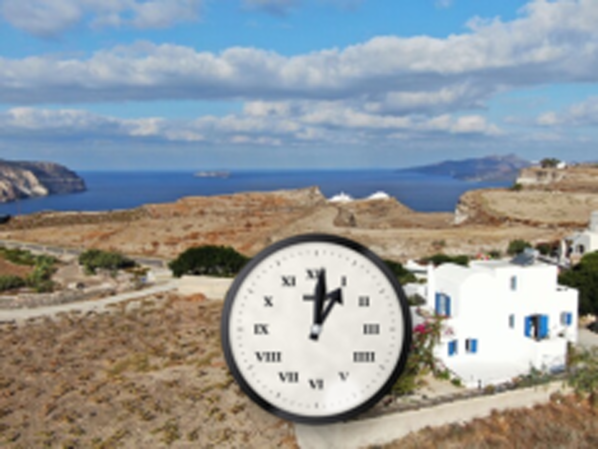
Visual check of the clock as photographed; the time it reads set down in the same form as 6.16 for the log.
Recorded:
1.01
